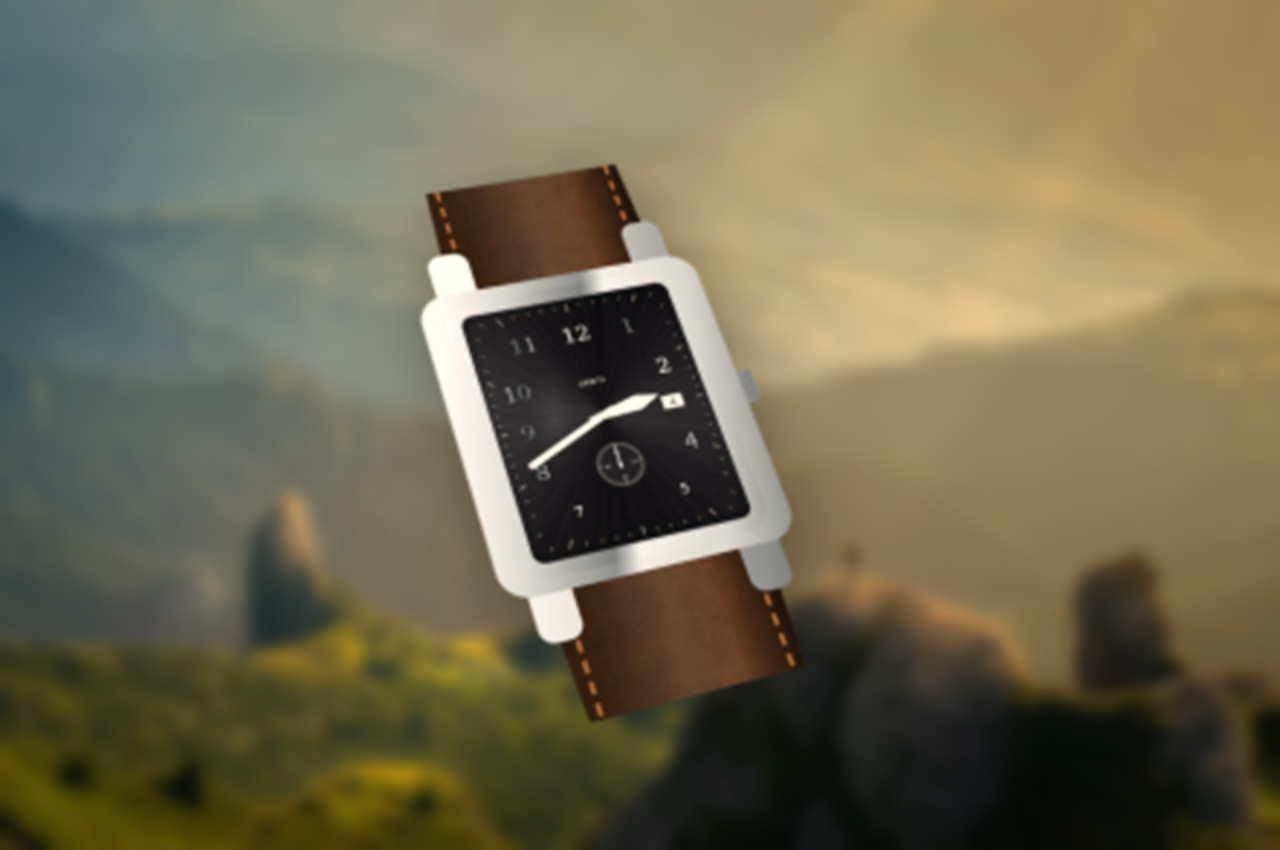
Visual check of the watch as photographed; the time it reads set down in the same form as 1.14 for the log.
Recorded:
2.41
